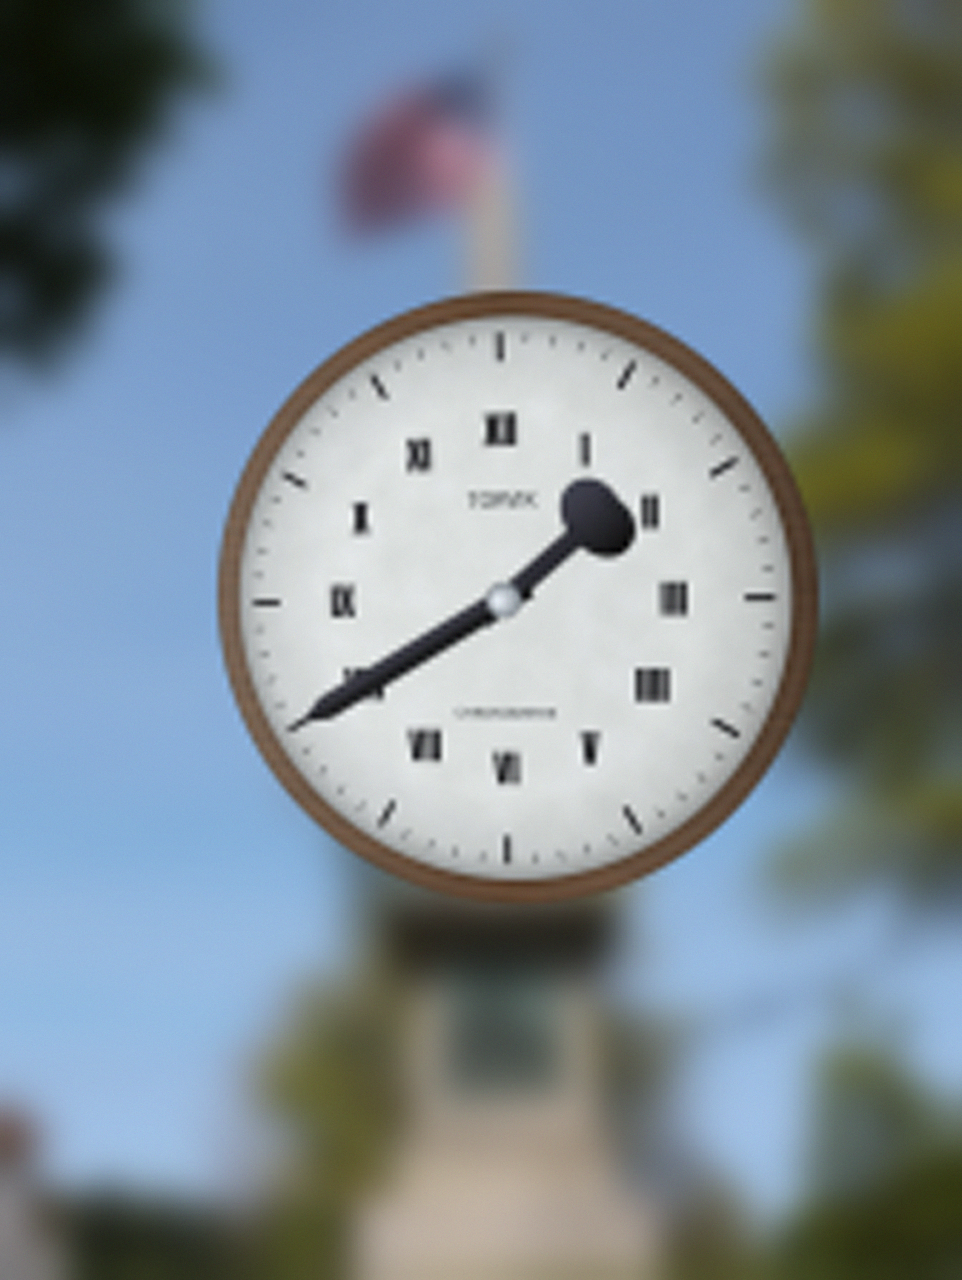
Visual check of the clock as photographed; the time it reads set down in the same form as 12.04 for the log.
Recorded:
1.40
